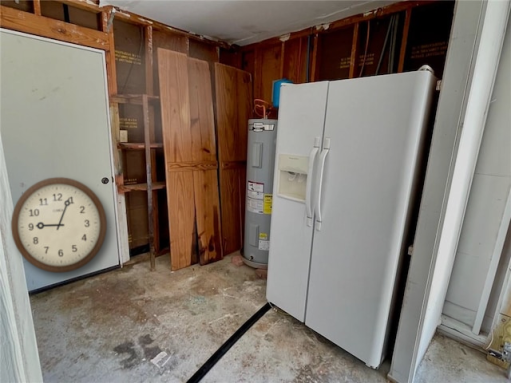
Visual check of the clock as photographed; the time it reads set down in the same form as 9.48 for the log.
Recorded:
9.04
